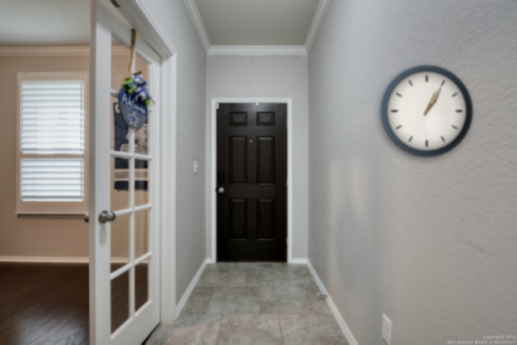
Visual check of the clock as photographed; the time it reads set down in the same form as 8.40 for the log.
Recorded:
1.05
